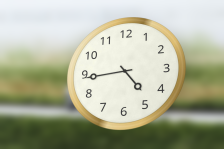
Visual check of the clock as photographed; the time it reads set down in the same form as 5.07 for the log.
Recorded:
4.44
